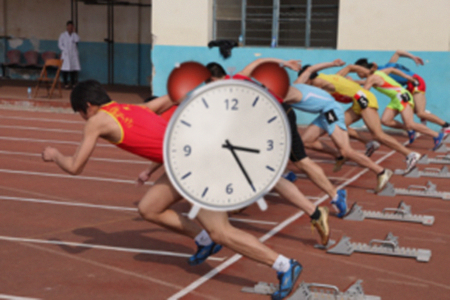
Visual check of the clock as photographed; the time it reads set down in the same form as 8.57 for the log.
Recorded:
3.25
